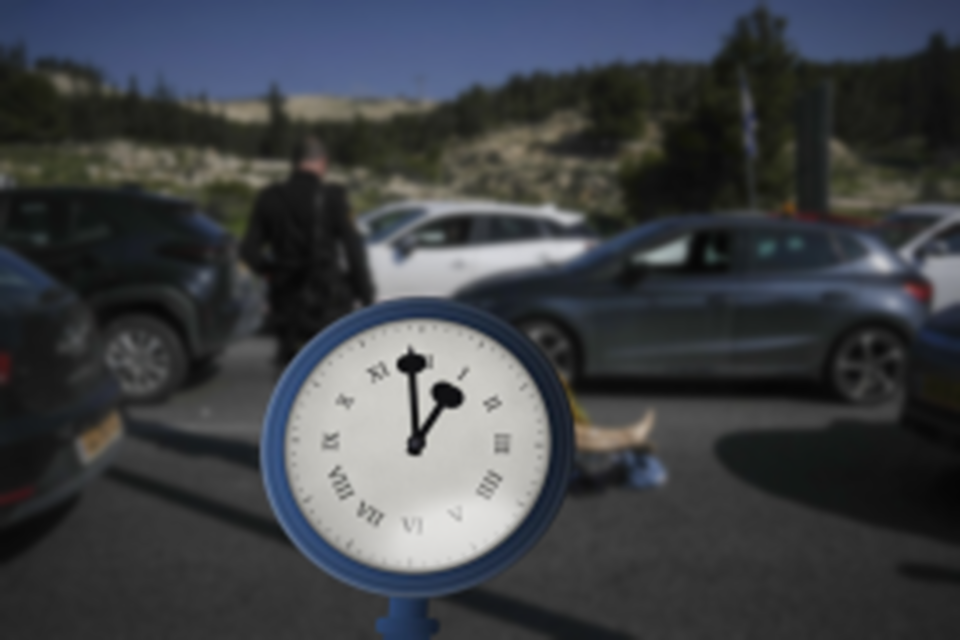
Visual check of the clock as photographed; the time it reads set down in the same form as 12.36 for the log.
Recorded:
12.59
